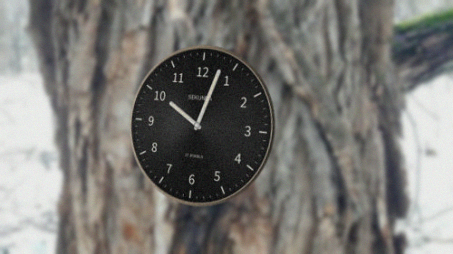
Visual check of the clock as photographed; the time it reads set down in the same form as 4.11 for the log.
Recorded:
10.03
